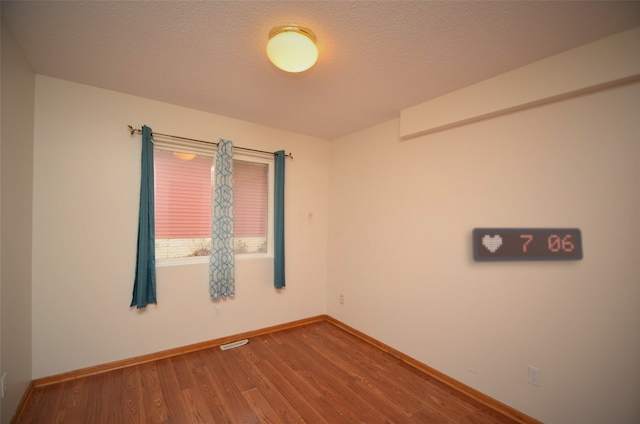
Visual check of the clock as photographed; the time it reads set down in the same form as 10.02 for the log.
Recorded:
7.06
